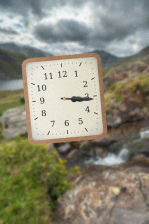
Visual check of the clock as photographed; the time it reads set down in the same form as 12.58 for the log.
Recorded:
3.16
